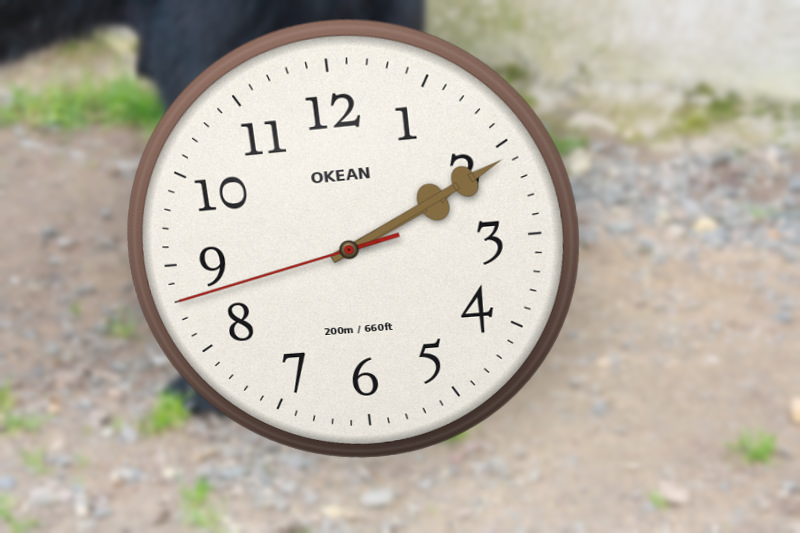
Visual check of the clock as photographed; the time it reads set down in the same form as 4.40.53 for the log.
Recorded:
2.10.43
